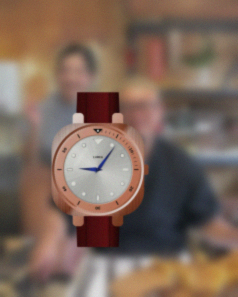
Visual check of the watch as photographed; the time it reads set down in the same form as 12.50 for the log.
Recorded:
9.06
